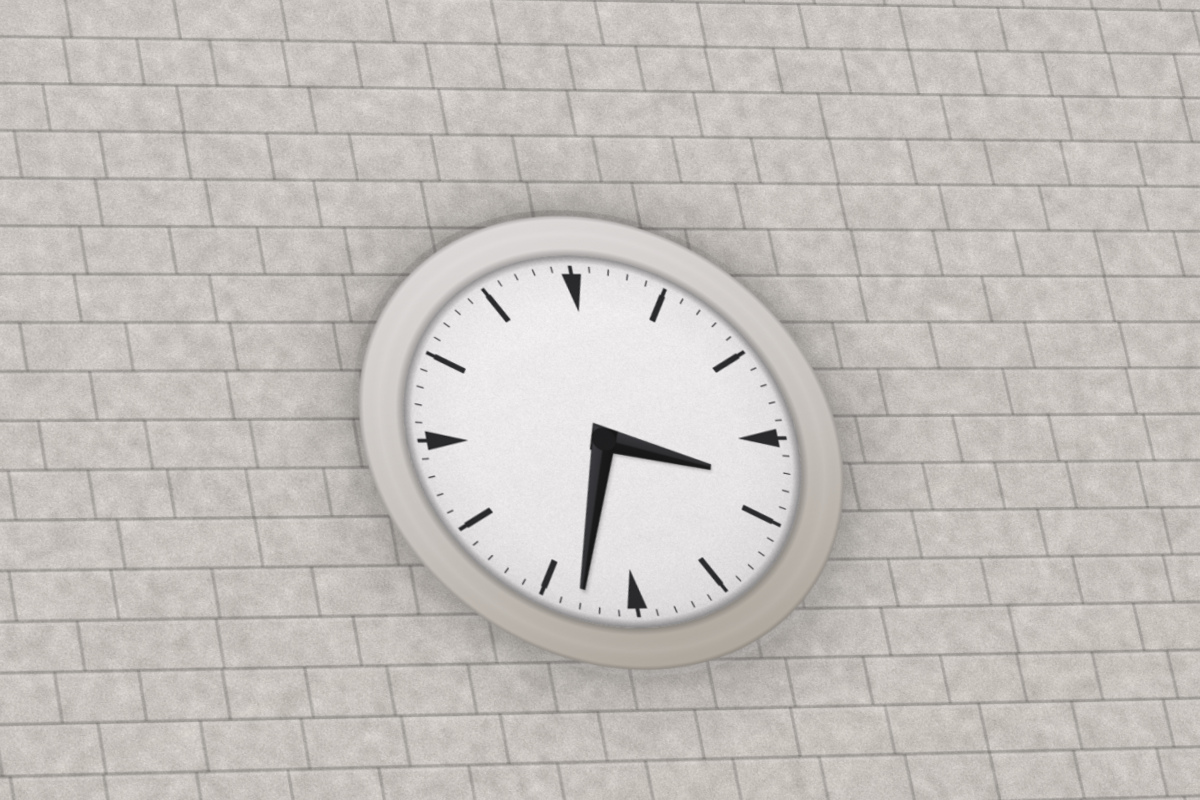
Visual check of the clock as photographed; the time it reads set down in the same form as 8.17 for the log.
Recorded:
3.33
